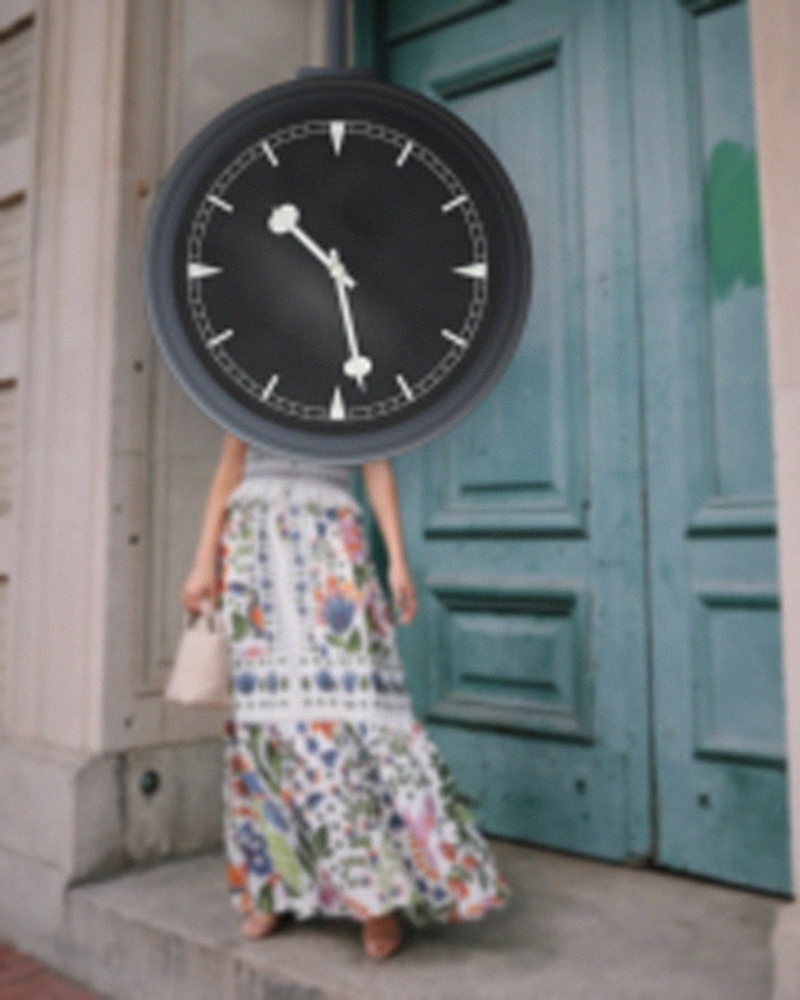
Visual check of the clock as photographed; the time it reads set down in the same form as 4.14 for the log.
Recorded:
10.28
